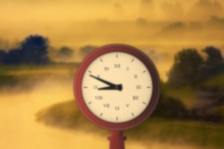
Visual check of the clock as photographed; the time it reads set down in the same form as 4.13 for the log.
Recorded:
8.49
